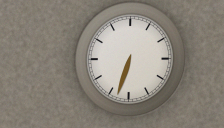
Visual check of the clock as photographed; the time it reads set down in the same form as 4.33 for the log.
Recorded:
6.33
